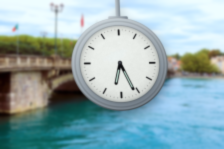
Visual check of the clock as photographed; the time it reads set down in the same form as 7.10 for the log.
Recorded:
6.26
